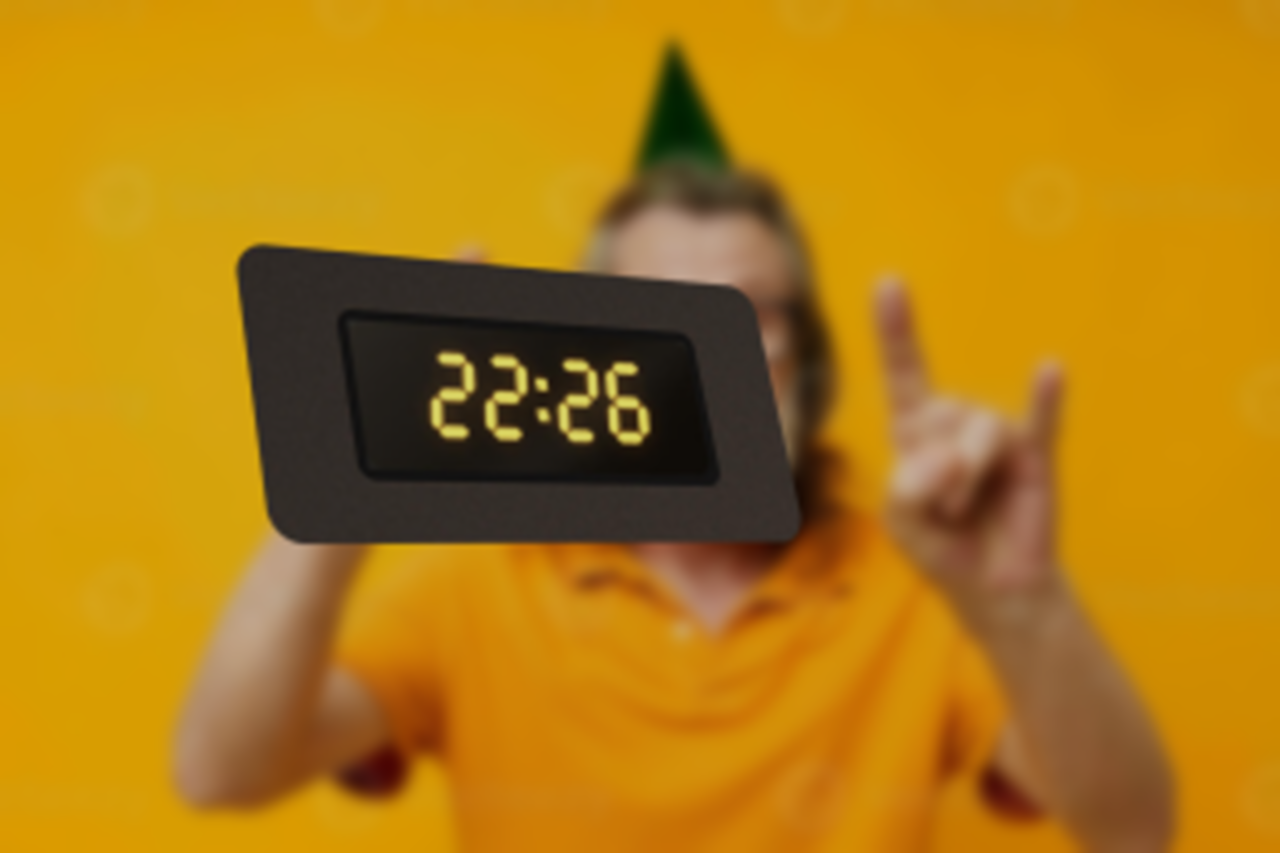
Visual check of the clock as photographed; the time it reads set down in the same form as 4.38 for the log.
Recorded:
22.26
